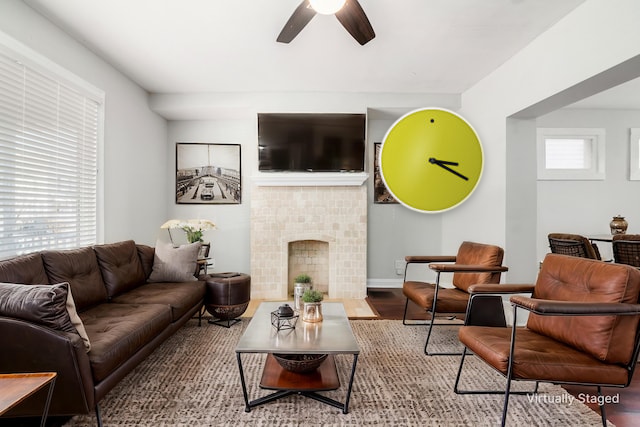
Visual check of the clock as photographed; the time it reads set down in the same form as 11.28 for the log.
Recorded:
3.20
